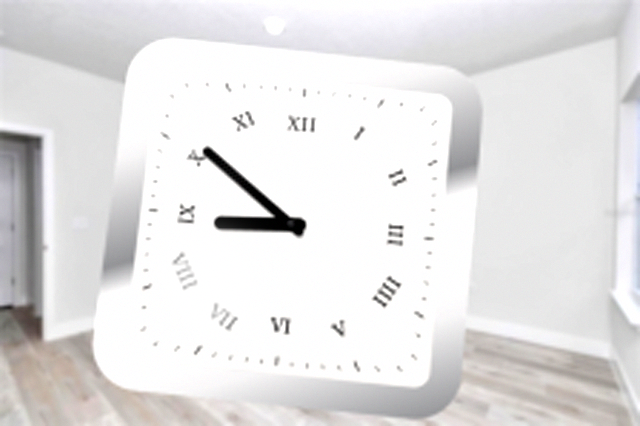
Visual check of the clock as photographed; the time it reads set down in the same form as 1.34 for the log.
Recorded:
8.51
